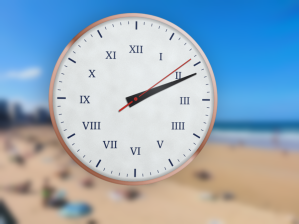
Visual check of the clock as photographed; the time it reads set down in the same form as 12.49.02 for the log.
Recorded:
2.11.09
